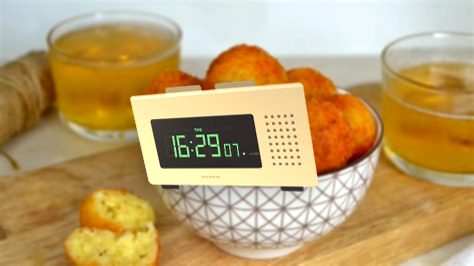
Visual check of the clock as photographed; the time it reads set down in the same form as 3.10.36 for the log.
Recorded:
16.29.07
